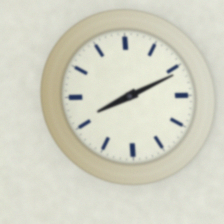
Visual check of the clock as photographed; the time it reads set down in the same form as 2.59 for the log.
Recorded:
8.11
